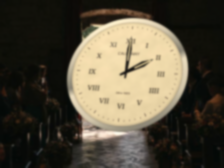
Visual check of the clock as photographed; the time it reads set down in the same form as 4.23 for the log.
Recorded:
2.00
